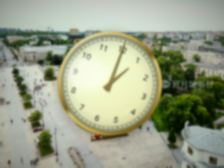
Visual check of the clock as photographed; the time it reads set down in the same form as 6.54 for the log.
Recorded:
1.00
